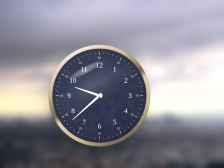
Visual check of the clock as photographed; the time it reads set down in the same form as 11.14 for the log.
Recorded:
9.38
